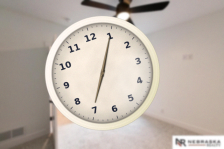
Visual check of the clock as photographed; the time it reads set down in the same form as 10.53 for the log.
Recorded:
7.05
